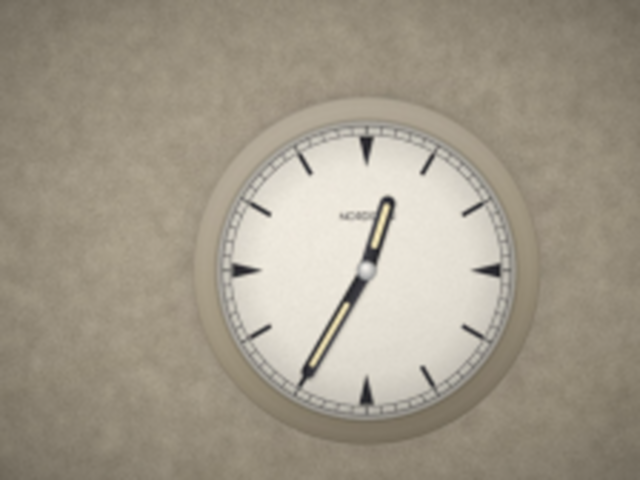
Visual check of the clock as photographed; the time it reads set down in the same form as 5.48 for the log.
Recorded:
12.35
